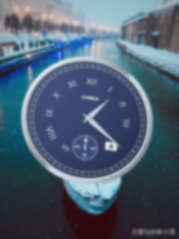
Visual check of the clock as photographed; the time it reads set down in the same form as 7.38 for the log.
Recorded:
1.21
